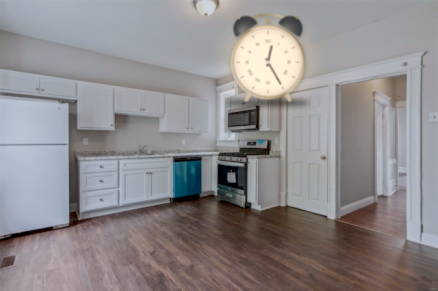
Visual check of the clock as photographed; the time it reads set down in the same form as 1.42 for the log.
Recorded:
12.25
